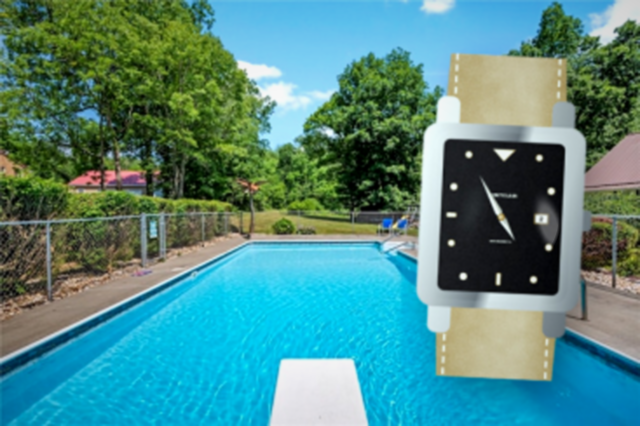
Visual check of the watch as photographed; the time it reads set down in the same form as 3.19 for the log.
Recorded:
4.55
